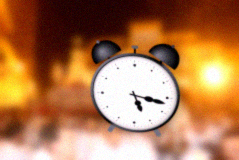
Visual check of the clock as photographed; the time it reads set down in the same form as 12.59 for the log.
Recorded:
5.17
